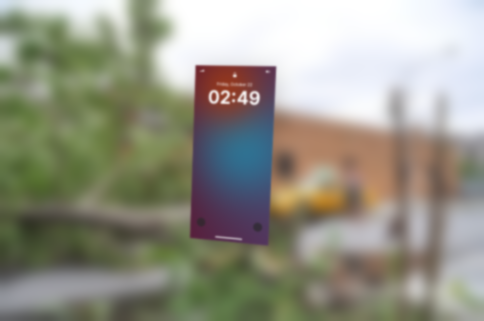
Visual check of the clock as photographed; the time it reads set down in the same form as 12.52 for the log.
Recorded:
2.49
